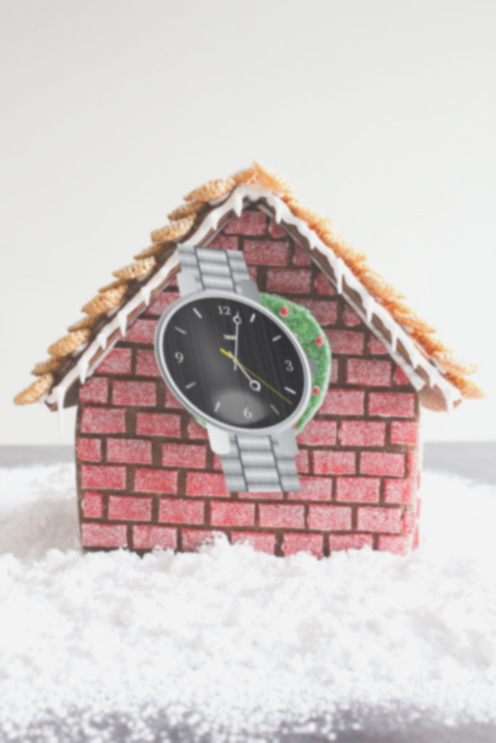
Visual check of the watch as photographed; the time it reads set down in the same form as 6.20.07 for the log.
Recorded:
5.02.22
